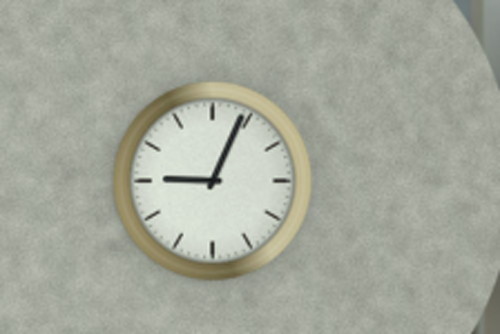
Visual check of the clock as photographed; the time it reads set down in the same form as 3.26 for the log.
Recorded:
9.04
